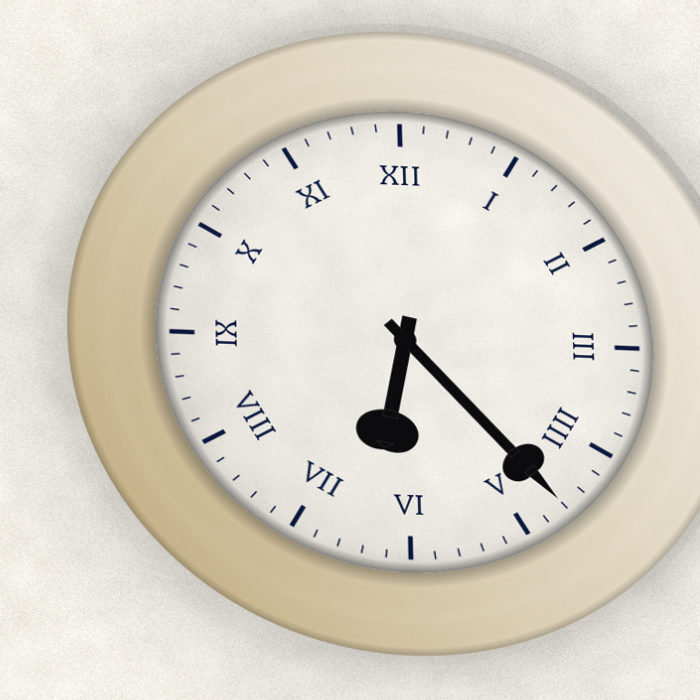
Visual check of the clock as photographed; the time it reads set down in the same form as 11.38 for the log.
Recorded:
6.23
